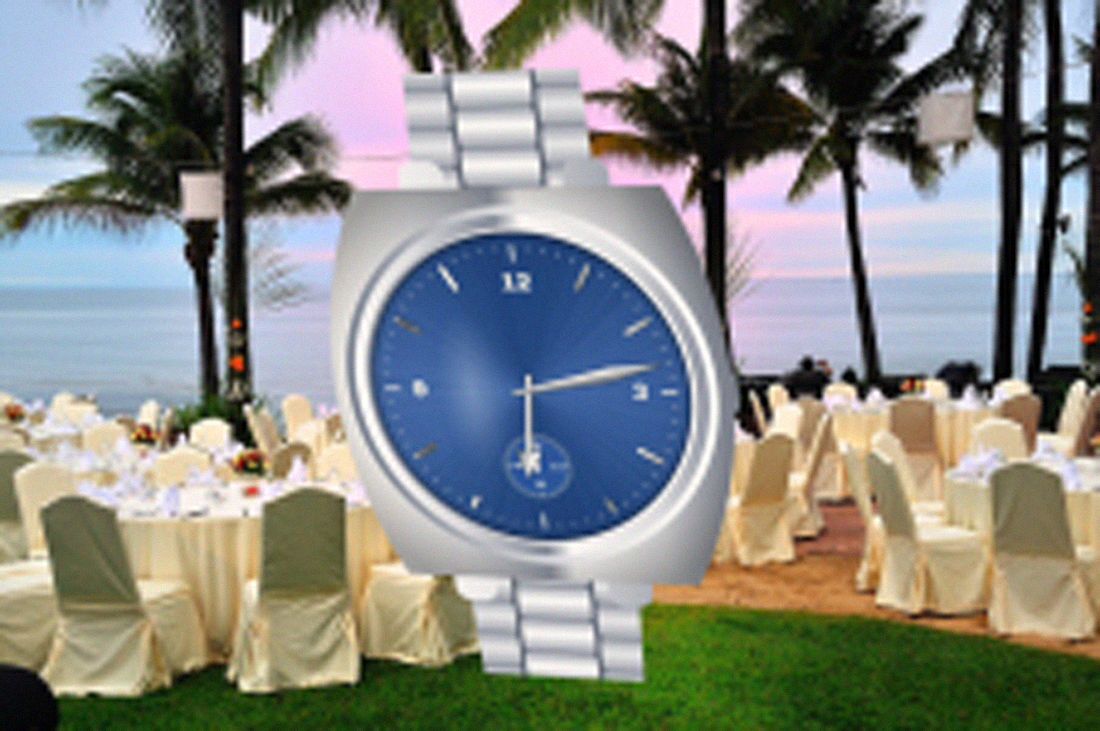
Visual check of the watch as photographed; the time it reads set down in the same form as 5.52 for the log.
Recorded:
6.13
